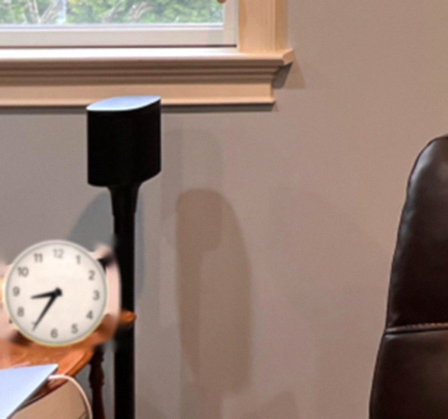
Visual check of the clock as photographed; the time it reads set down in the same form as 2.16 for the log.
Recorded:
8.35
